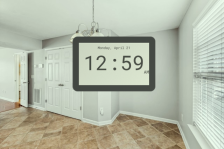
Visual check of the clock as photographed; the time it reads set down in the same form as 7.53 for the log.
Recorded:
12.59
